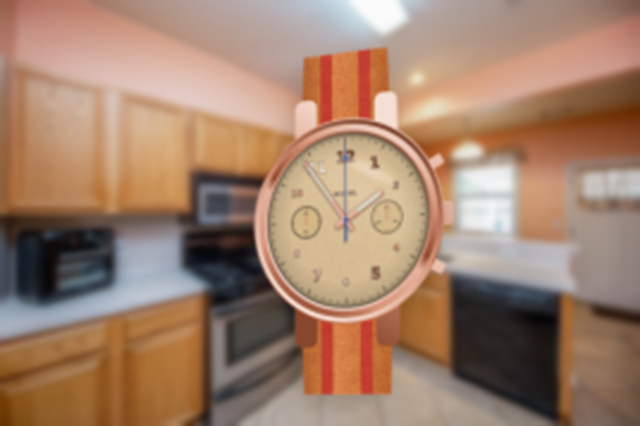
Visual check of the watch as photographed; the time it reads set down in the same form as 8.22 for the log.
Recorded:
1.54
